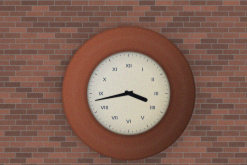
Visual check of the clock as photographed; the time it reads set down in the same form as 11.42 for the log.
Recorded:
3.43
